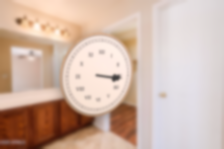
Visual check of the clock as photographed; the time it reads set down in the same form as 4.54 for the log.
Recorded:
3.16
